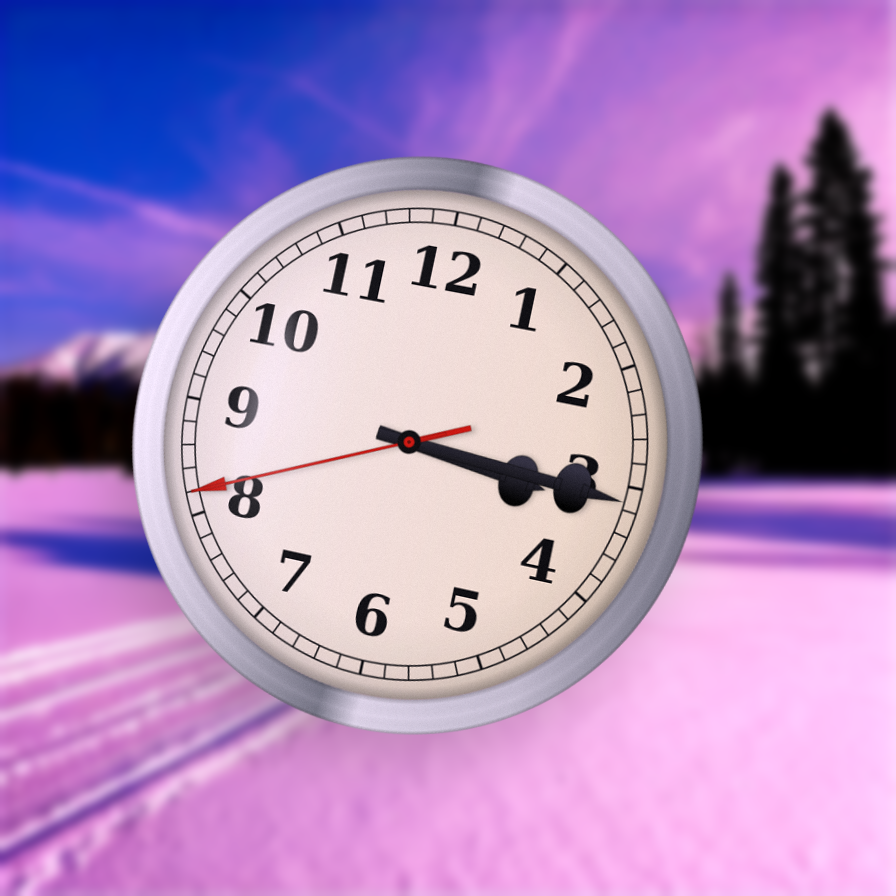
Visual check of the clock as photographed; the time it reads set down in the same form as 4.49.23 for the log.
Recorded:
3.15.41
